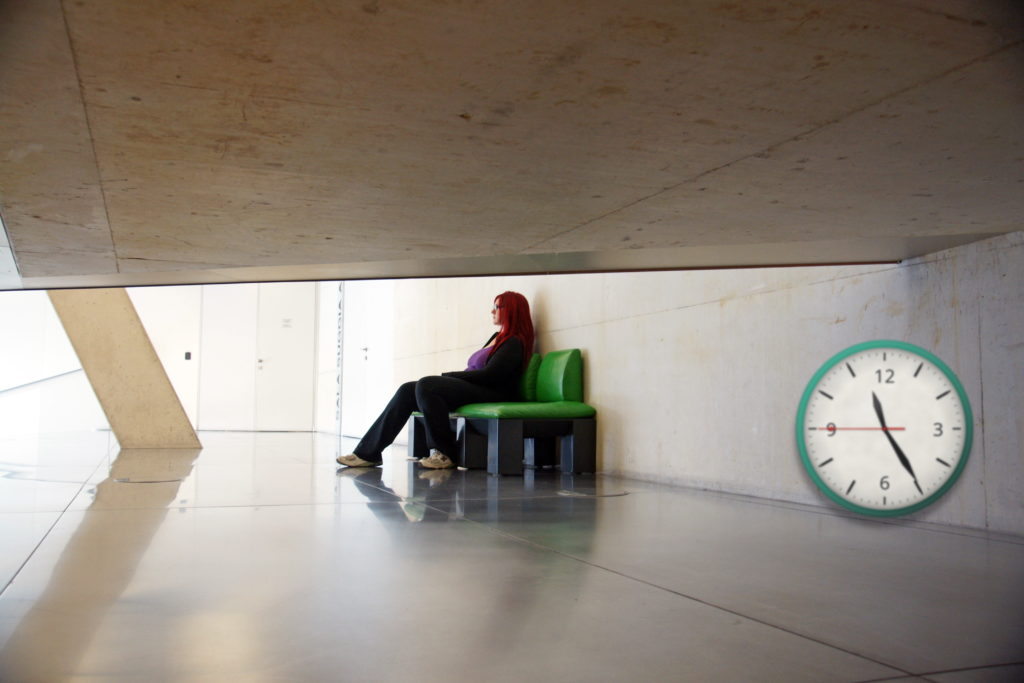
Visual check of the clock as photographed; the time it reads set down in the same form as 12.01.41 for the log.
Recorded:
11.24.45
